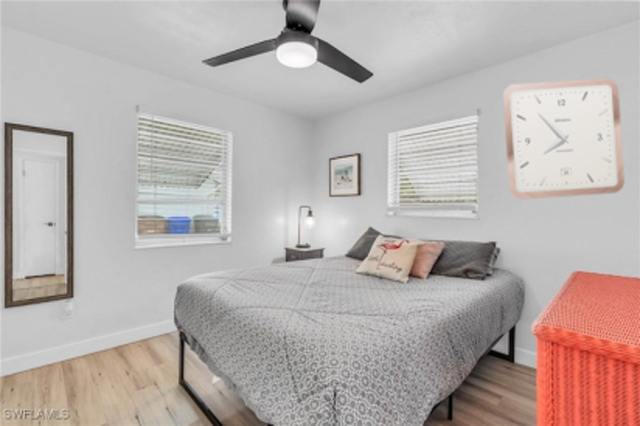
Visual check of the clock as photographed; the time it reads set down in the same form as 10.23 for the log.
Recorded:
7.53
